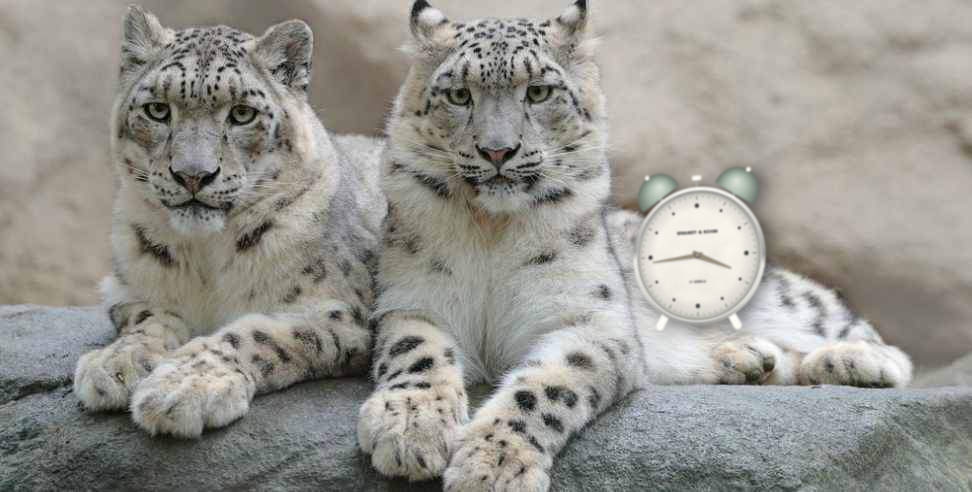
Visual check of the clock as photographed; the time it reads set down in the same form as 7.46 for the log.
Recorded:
3.44
